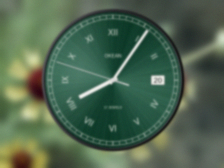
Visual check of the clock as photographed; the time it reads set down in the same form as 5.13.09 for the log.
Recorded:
8.05.48
